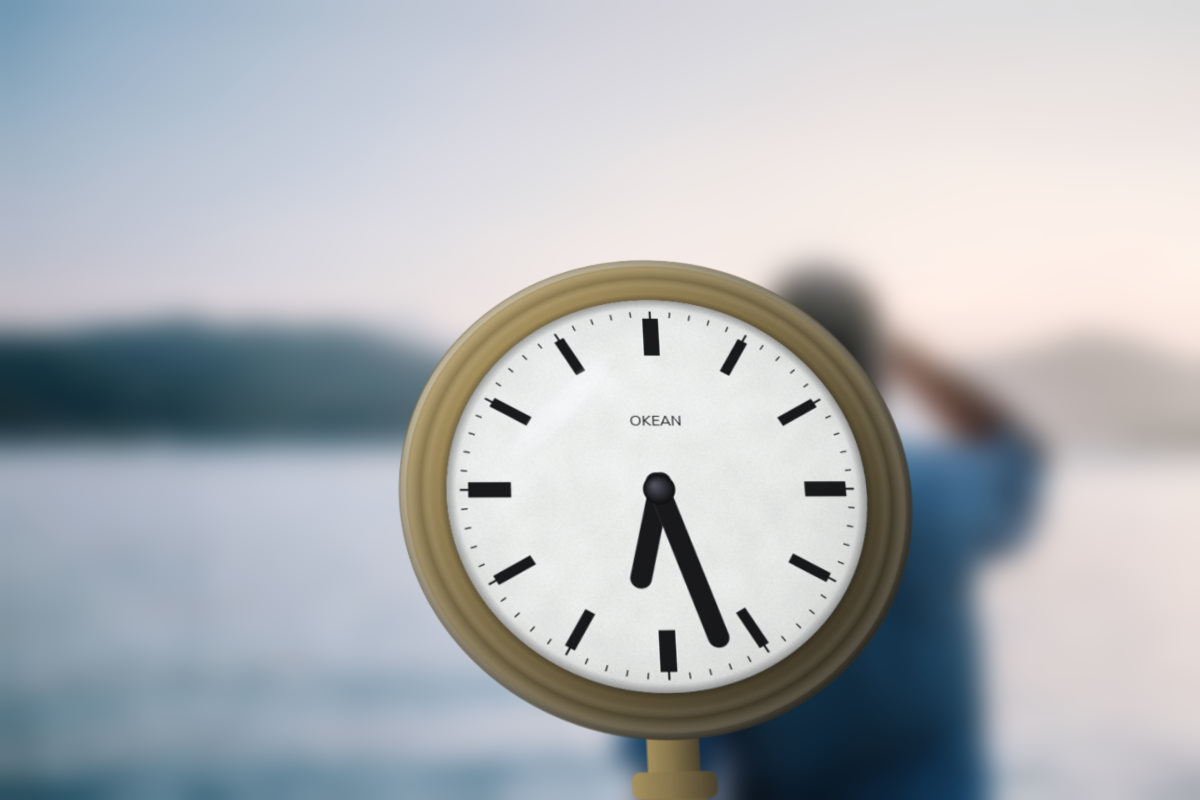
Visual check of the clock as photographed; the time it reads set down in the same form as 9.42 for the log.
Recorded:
6.27
